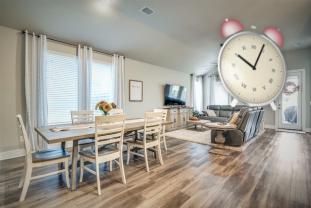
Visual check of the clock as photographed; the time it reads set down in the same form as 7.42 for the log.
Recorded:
10.04
